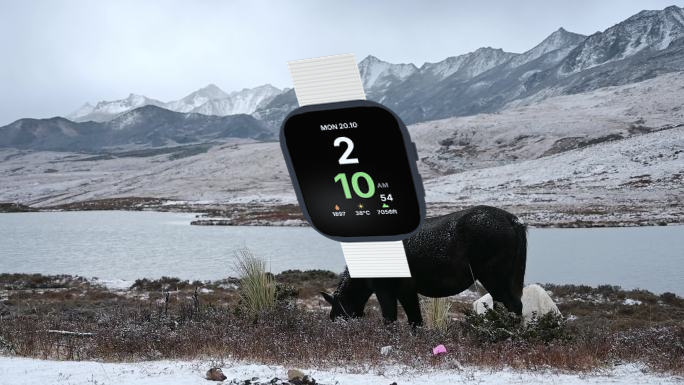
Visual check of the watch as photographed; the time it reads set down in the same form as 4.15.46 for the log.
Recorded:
2.10.54
